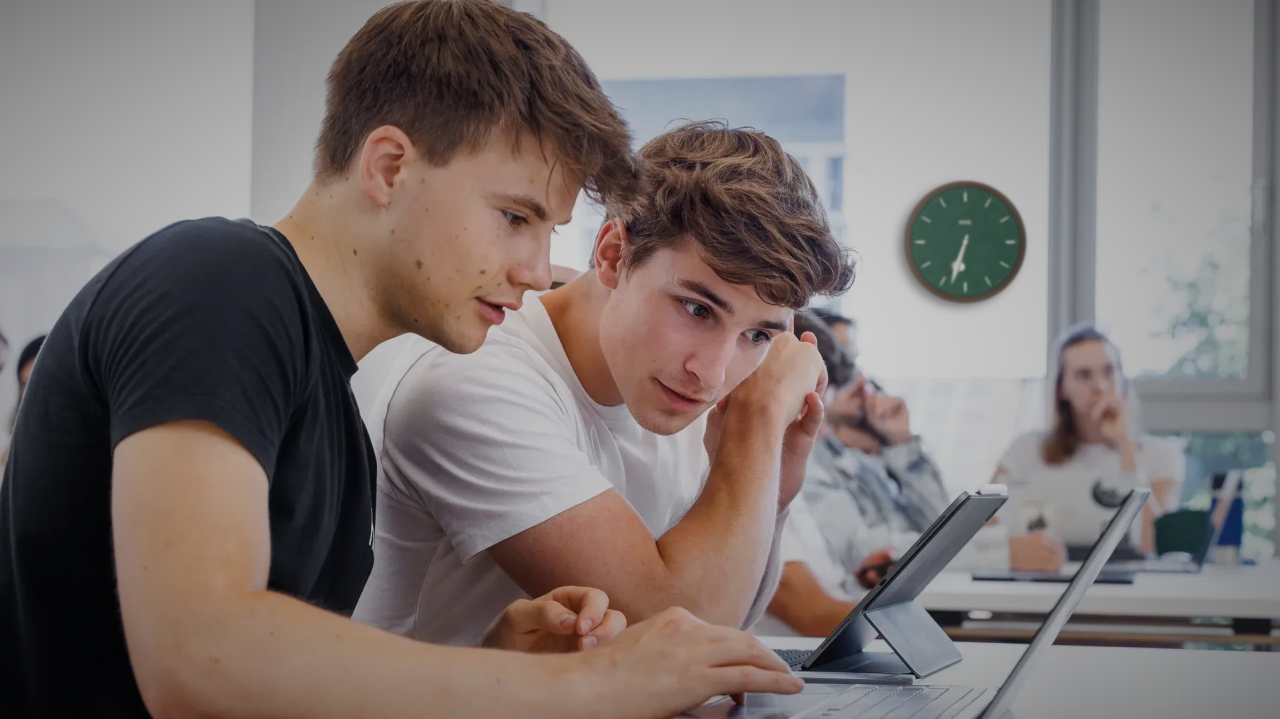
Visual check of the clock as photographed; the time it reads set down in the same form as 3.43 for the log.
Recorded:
6.33
